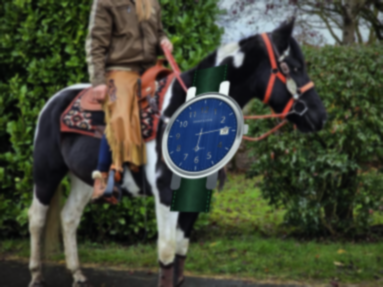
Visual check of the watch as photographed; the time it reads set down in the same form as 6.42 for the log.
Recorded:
6.14
